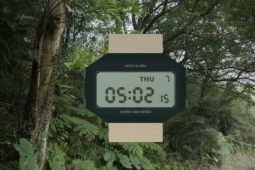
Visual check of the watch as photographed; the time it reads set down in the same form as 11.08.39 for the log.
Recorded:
5.02.15
